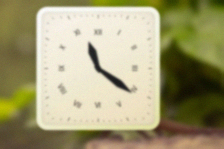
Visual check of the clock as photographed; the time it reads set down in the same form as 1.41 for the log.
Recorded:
11.21
